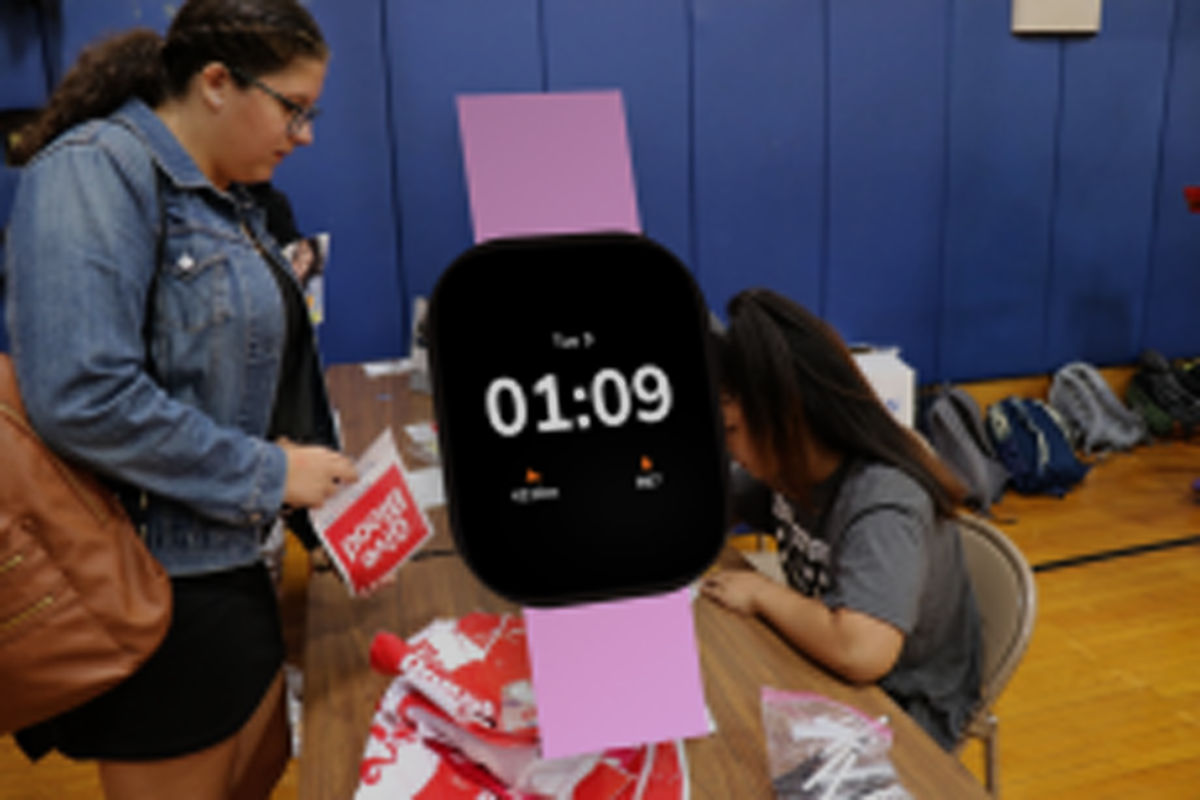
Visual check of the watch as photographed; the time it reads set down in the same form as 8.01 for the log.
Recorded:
1.09
